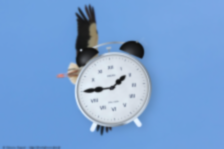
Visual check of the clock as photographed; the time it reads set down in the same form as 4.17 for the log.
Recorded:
1.45
